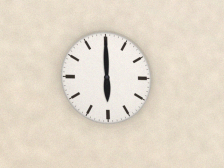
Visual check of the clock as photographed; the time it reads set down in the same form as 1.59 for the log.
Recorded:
6.00
